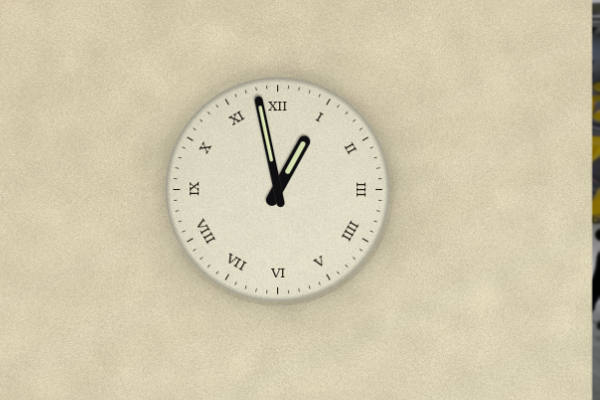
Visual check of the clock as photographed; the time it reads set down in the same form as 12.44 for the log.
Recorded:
12.58
